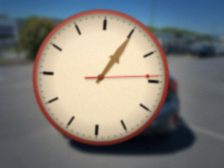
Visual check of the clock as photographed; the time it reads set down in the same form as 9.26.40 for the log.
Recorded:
1.05.14
